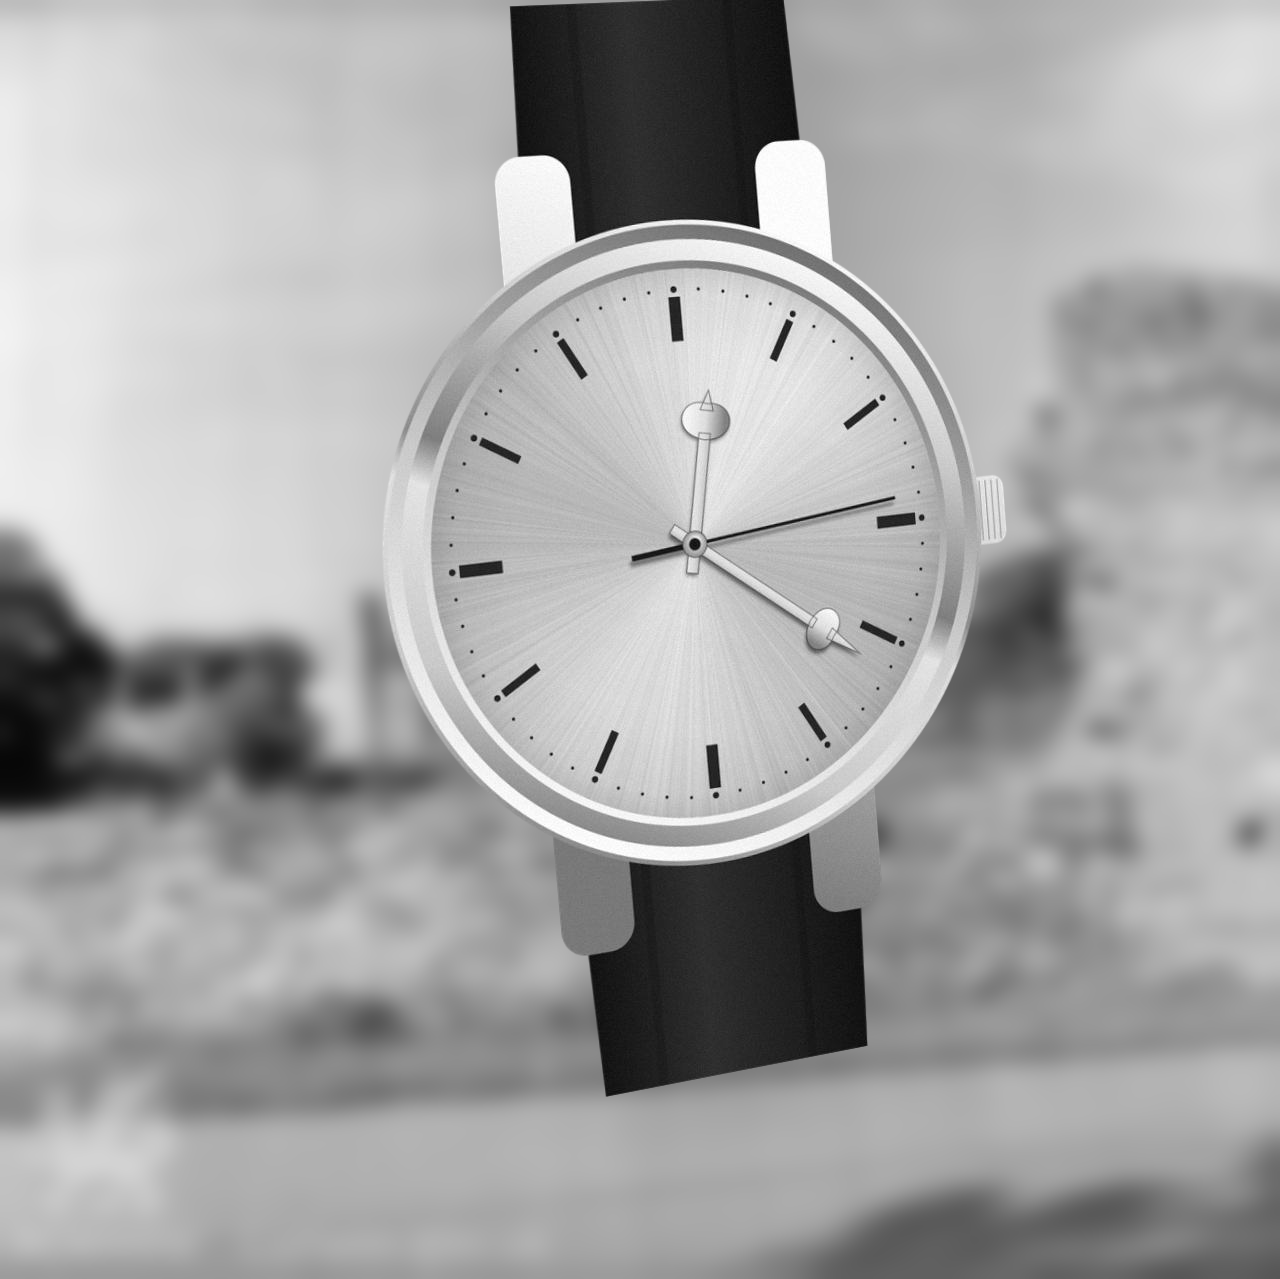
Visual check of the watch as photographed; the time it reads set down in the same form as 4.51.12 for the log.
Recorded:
12.21.14
